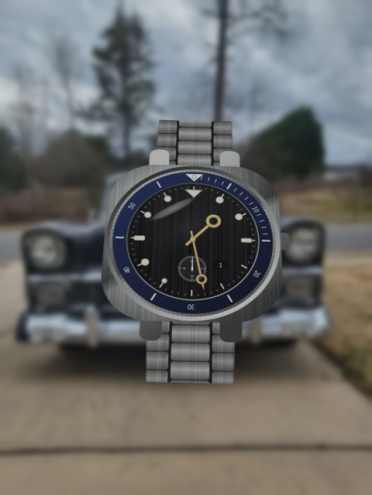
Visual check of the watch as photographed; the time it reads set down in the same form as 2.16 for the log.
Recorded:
1.28
